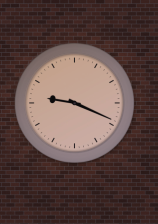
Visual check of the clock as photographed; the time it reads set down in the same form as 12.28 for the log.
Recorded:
9.19
